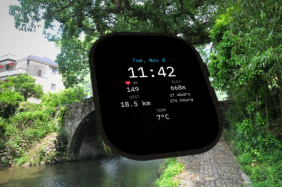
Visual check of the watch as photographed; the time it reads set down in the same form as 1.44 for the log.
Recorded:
11.42
